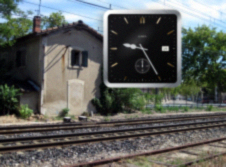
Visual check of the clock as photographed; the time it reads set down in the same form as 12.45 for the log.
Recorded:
9.25
